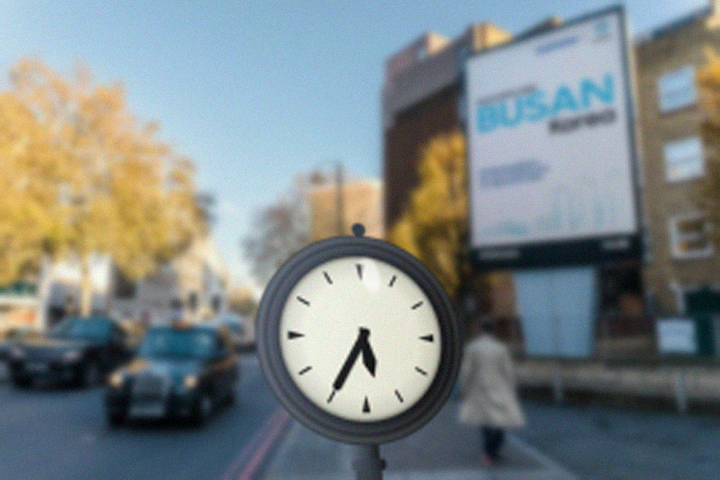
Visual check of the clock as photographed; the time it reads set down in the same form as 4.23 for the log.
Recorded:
5.35
